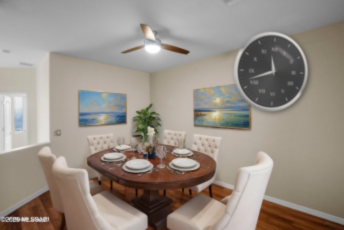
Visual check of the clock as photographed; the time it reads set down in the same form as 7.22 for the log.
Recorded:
11.42
